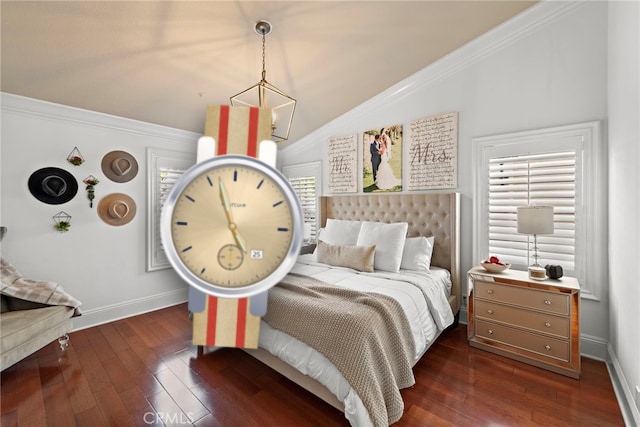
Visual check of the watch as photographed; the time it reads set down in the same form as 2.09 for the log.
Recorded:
4.57
